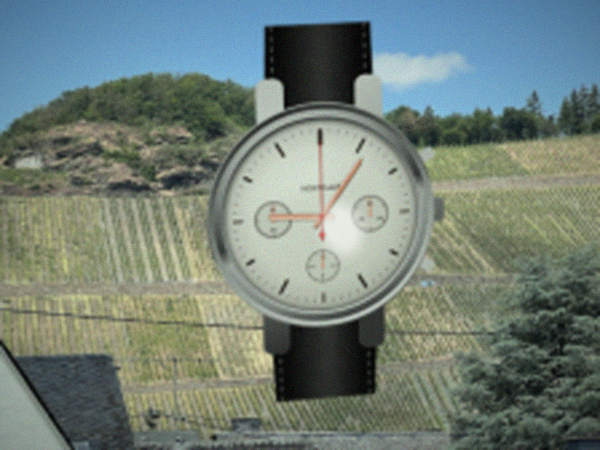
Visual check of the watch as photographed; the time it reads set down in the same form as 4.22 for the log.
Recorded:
9.06
